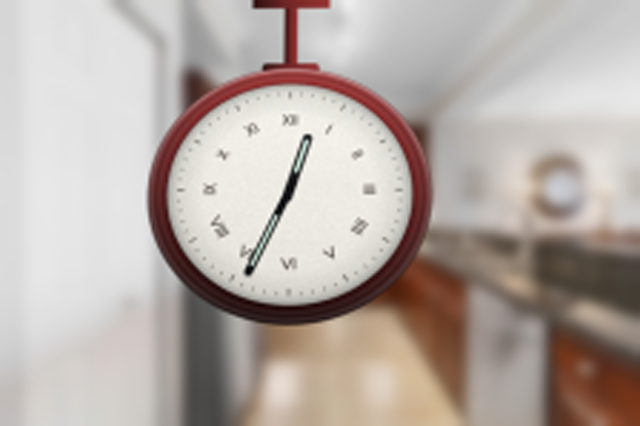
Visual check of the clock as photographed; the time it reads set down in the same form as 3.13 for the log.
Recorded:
12.34
